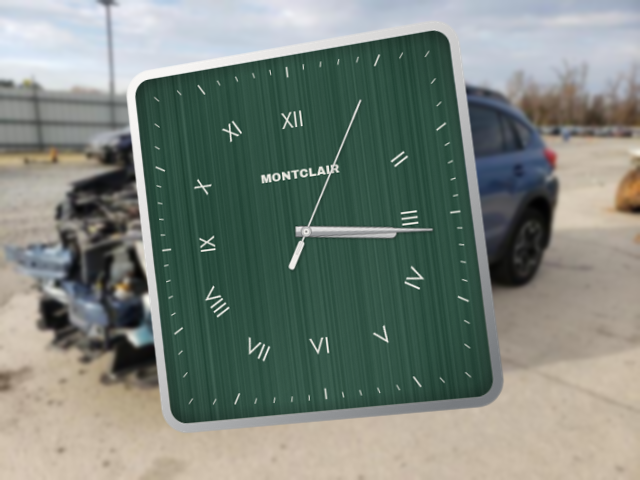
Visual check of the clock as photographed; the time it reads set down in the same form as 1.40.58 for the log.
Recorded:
3.16.05
